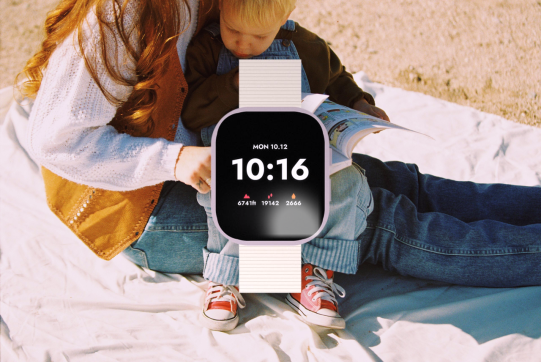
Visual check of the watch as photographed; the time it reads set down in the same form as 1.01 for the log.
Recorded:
10.16
